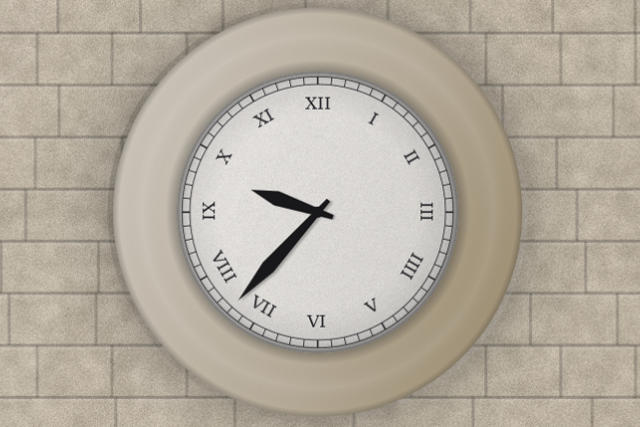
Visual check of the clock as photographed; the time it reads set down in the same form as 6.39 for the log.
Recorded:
9.37
